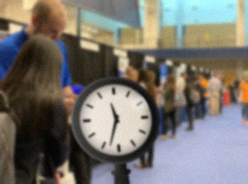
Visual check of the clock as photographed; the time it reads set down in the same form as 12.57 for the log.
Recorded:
11.33
